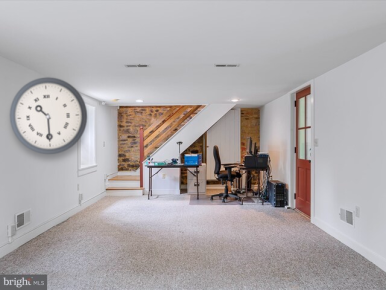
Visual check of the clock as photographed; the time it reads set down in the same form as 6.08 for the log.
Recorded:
10.30
